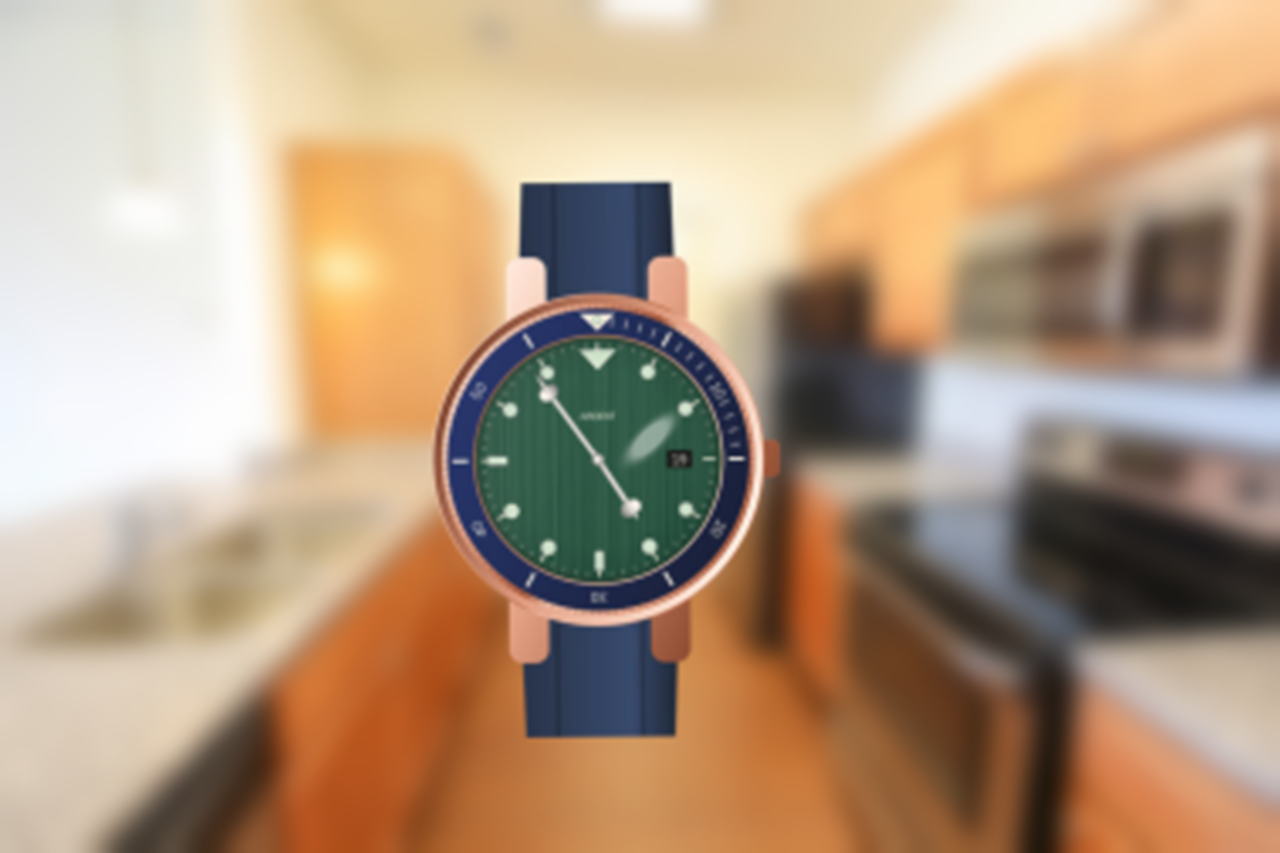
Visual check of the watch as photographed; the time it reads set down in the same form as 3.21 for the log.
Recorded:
4.54
